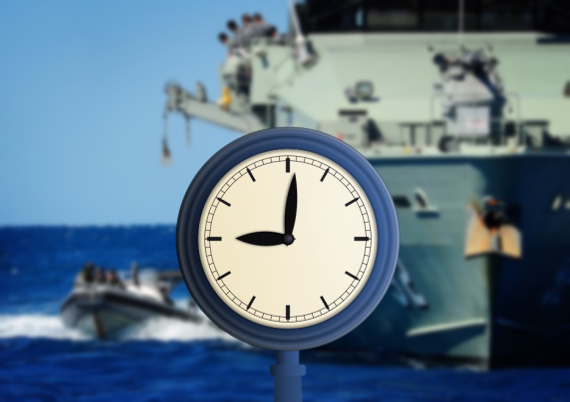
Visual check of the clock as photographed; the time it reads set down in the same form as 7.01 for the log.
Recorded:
9.01
